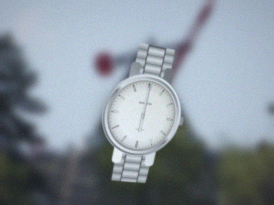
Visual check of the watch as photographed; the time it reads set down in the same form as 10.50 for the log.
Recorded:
6.00
